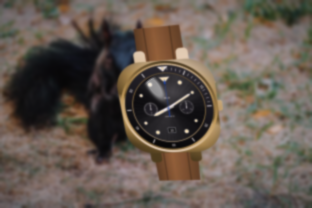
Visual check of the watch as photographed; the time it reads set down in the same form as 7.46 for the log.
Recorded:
8.10
